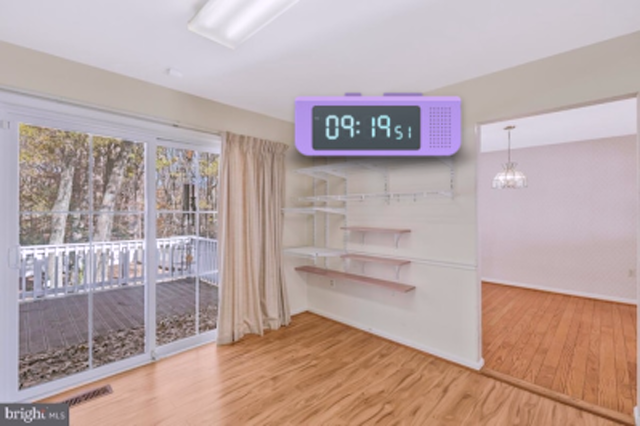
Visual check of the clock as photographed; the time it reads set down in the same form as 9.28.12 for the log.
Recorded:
9.19.51
